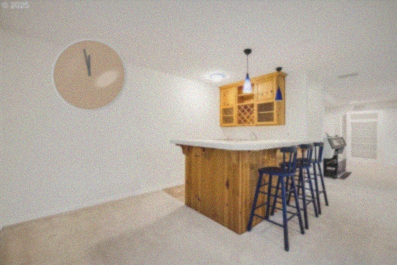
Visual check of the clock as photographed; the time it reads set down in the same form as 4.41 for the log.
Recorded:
11.58
